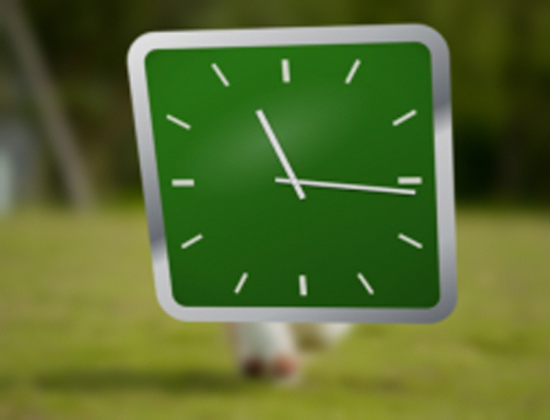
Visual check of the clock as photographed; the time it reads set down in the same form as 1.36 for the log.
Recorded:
11.16
